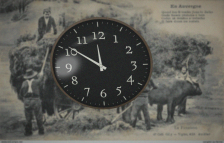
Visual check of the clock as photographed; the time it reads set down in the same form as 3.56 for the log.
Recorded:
11.51
